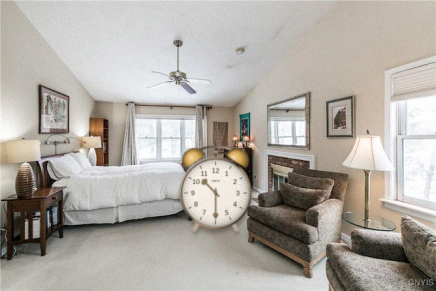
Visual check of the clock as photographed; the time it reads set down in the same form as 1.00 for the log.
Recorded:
10.30
